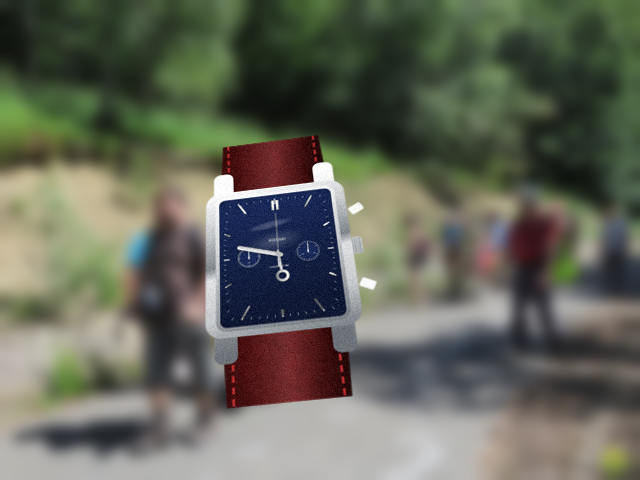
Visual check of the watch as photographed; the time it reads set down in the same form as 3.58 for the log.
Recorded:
5.48
